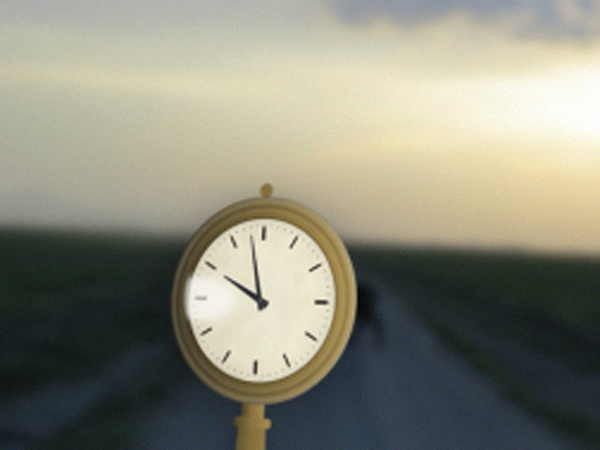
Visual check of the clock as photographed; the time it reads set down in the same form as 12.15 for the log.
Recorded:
9.58
